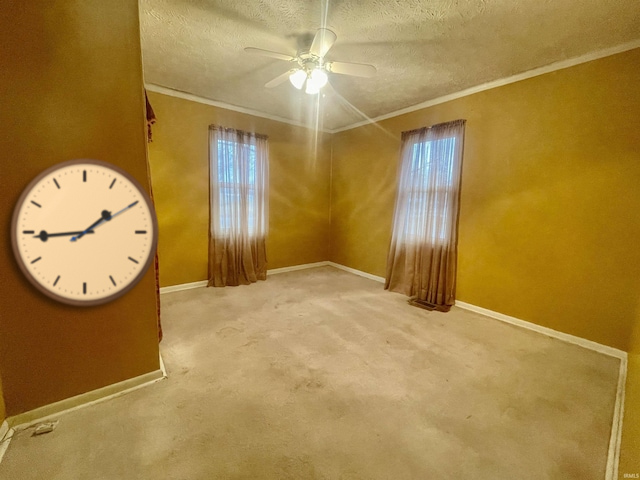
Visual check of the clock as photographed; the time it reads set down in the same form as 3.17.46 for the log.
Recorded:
1.44.10
